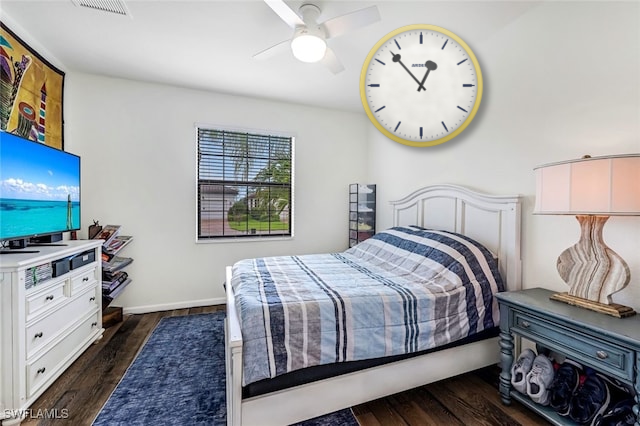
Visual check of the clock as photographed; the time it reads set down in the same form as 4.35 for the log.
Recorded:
12.53
